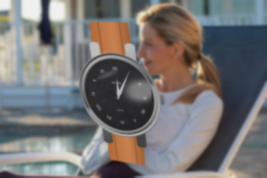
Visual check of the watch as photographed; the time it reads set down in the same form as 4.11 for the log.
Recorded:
12.05
